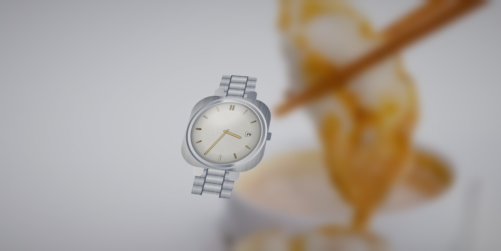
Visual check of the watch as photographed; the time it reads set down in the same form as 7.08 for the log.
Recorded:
3.35
